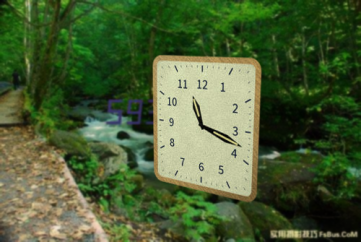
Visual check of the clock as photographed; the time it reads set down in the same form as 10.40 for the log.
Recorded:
11.18
